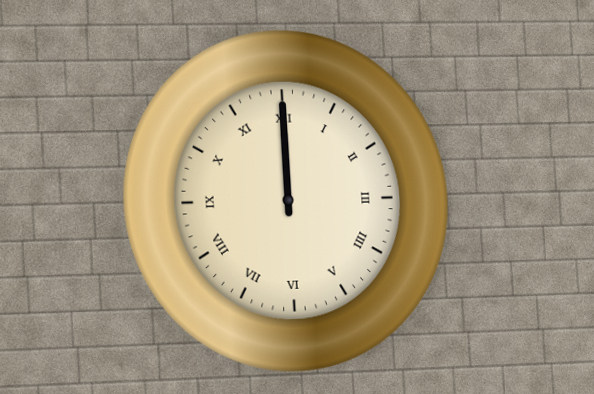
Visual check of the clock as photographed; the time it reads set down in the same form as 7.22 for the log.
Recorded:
12.00
